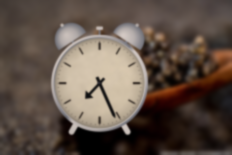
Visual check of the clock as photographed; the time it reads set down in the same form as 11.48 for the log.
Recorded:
7.26
